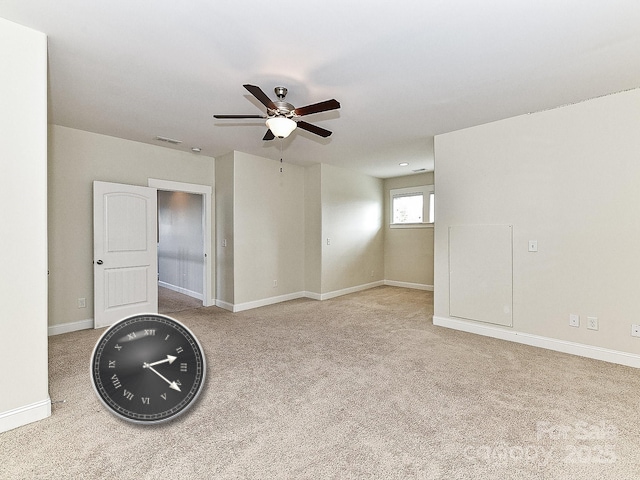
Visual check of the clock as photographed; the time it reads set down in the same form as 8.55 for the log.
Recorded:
2.21
